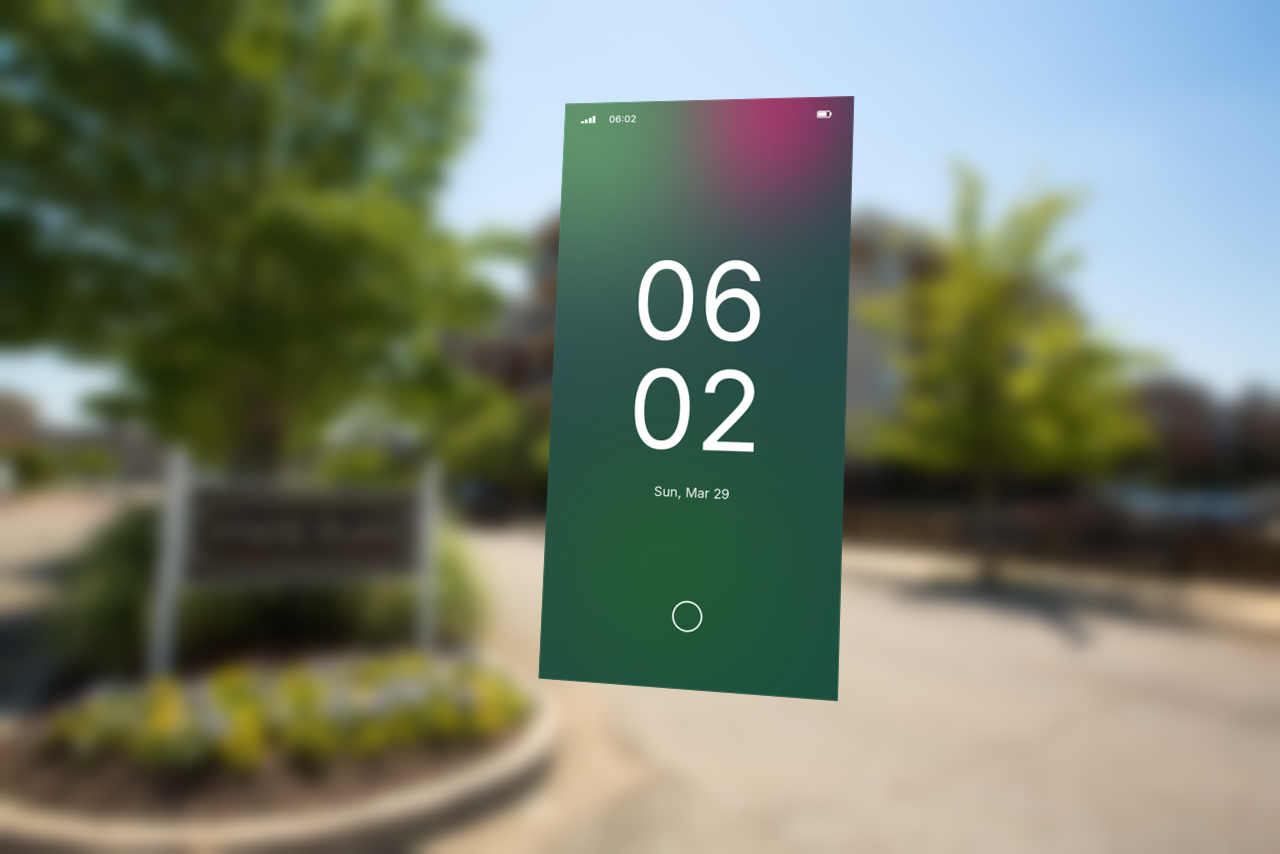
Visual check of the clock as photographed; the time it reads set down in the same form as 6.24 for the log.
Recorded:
6.02
